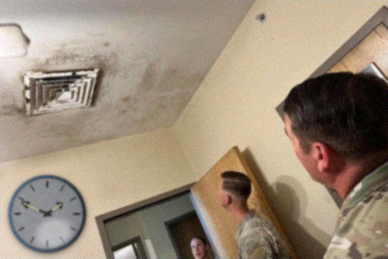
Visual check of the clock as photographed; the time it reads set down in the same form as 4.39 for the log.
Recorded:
1.49
